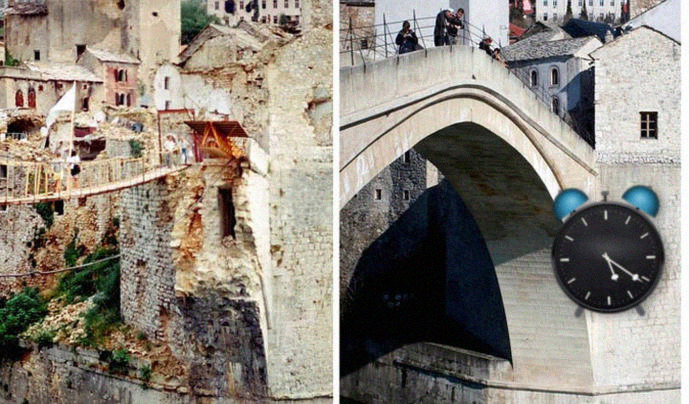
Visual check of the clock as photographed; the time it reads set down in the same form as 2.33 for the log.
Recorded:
5.21
